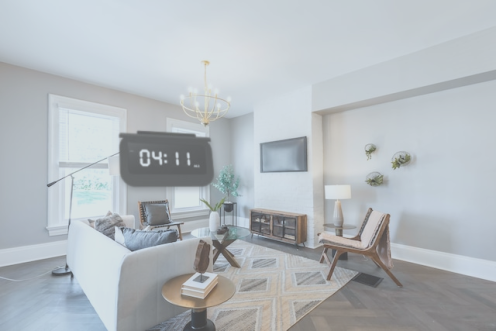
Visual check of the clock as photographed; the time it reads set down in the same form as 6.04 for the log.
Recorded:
4.11
